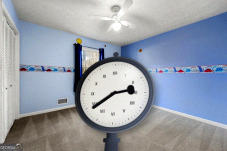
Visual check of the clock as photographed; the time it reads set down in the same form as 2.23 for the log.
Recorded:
2.39
